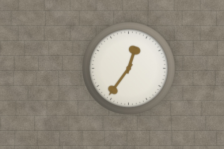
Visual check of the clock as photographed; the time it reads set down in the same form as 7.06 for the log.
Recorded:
12.36
